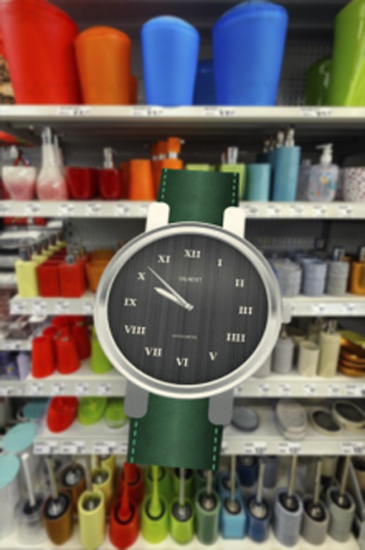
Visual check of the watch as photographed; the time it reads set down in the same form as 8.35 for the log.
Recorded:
9.52
